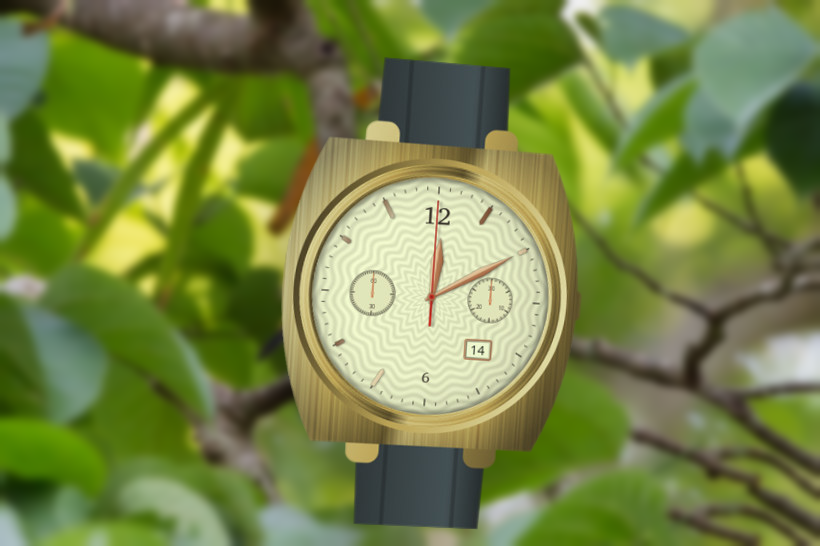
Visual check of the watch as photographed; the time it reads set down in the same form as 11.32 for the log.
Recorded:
12.10
